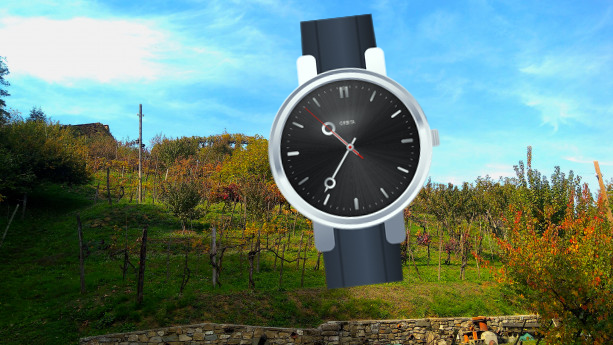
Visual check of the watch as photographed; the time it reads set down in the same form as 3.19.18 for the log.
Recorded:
10.35.53
